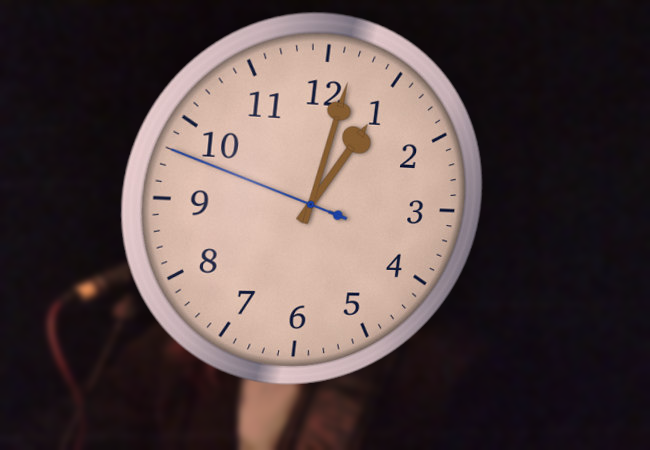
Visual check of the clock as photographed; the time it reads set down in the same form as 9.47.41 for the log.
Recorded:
1.01.48
